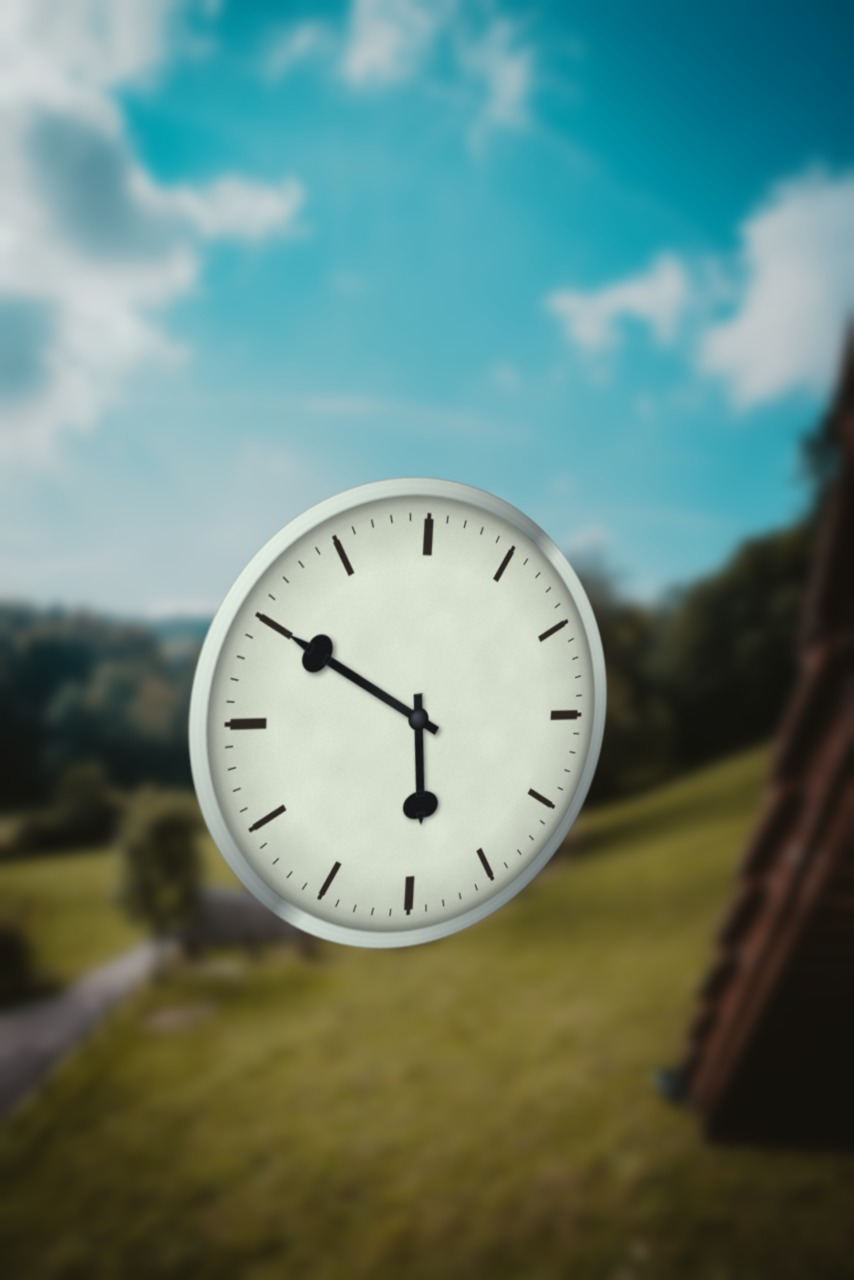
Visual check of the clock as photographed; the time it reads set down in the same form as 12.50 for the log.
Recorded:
5.50
